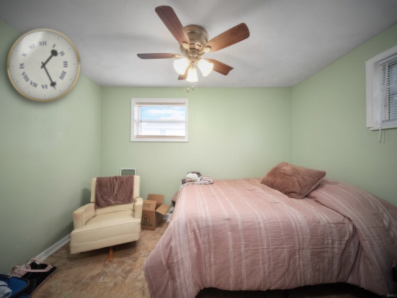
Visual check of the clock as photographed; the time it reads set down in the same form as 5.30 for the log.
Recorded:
1.26
